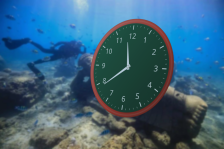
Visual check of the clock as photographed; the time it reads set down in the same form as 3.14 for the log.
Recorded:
11.39
